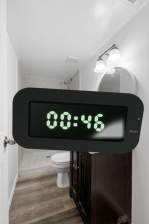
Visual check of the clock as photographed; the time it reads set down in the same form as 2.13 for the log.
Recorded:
0.46
